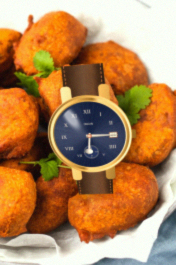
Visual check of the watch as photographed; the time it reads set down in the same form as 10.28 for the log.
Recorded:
6.15
